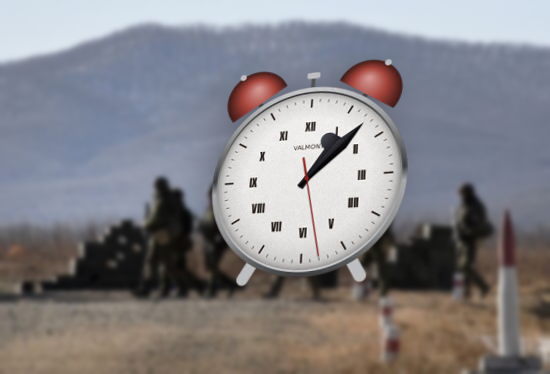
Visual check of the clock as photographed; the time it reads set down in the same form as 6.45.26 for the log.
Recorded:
1.07.28
